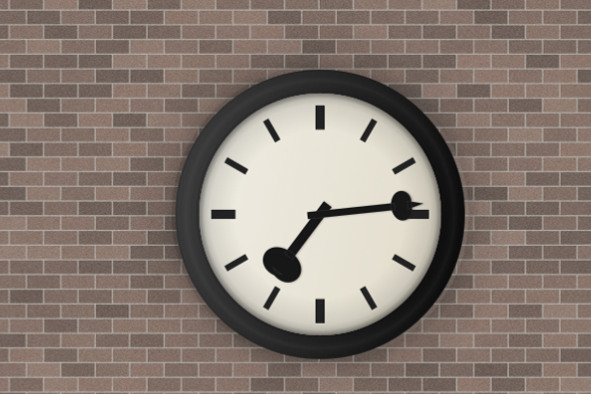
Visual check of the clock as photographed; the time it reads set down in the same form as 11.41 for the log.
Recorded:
7.14
